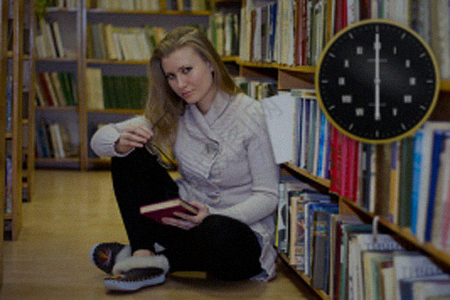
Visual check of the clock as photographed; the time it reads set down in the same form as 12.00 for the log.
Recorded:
6.00
